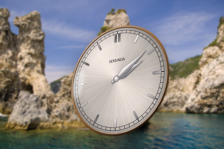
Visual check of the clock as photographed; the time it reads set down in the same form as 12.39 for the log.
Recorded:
2.09
